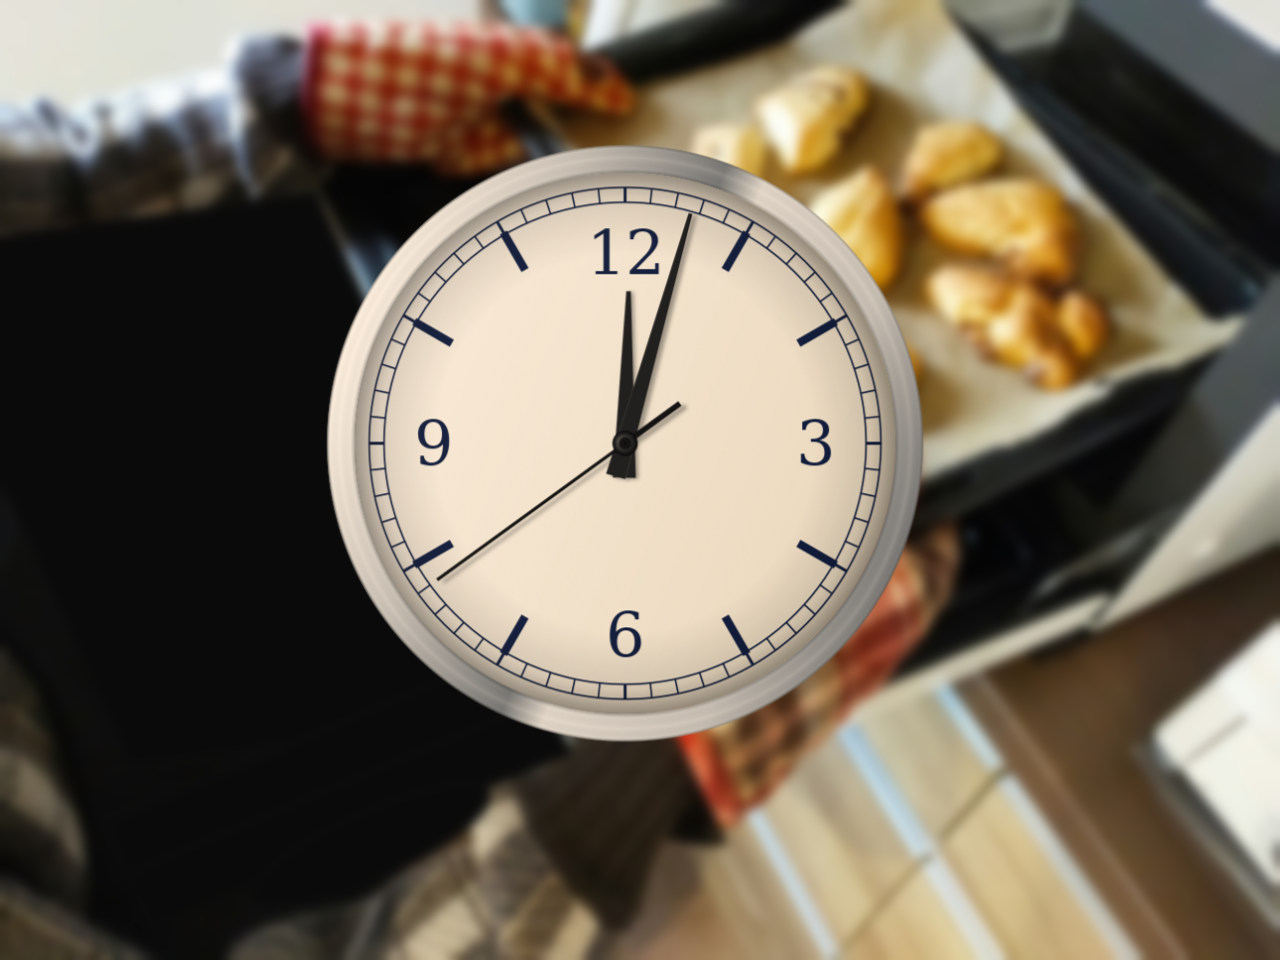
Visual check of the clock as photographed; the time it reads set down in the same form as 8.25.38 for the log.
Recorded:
12.02.39
